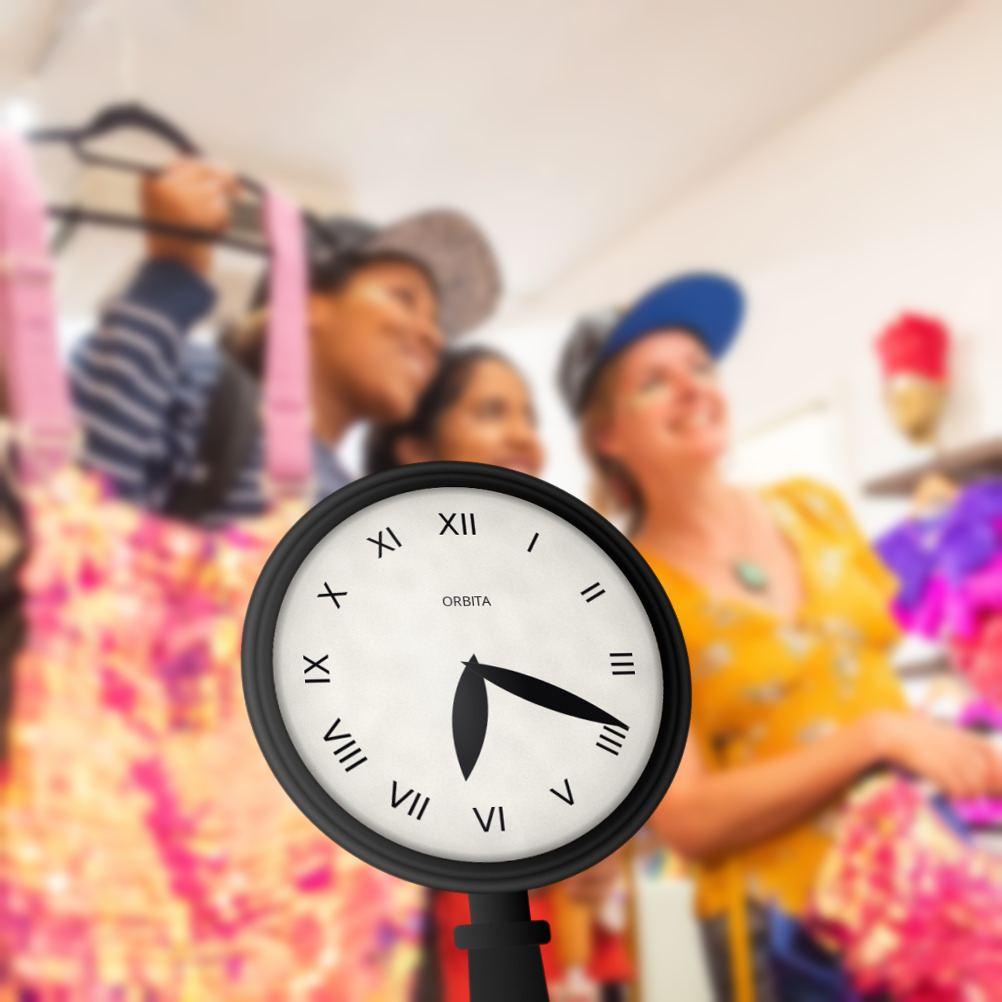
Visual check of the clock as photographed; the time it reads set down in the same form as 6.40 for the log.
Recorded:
6.19
